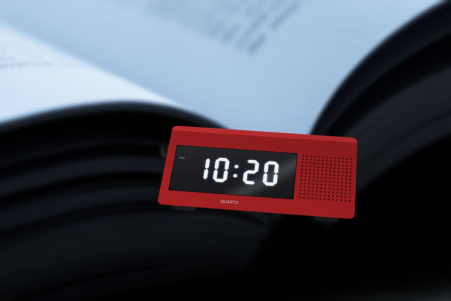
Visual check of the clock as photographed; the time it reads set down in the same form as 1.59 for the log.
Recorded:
10.20
